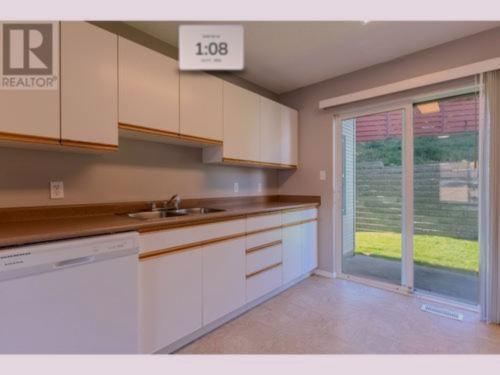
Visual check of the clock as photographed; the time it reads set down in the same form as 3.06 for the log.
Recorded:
1.08
